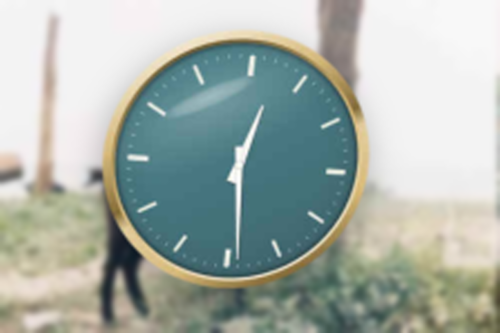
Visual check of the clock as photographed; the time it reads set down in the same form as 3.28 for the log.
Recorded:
12.29
